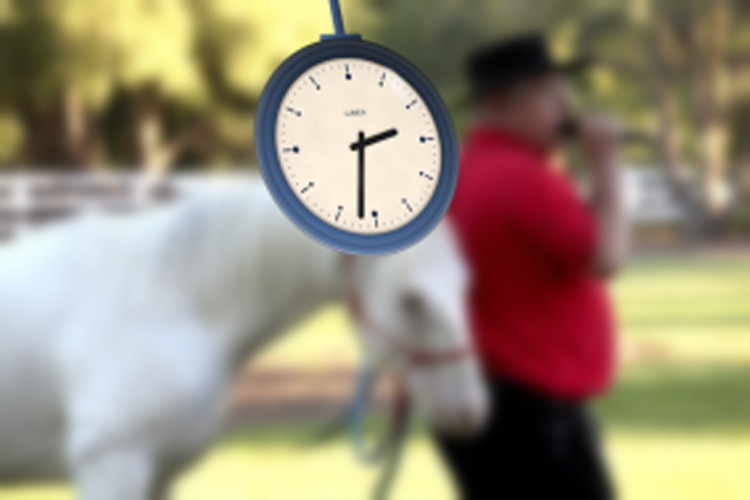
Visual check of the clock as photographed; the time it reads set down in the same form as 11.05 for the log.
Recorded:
2.32
